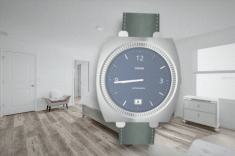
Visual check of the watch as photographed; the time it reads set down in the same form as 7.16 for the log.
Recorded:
8.44
